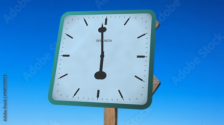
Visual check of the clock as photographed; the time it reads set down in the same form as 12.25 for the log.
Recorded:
5.59
